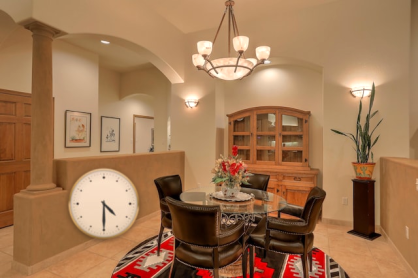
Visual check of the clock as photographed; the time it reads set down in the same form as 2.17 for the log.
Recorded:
4.30
